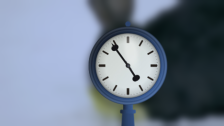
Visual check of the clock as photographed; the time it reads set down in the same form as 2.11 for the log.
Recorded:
4.54
